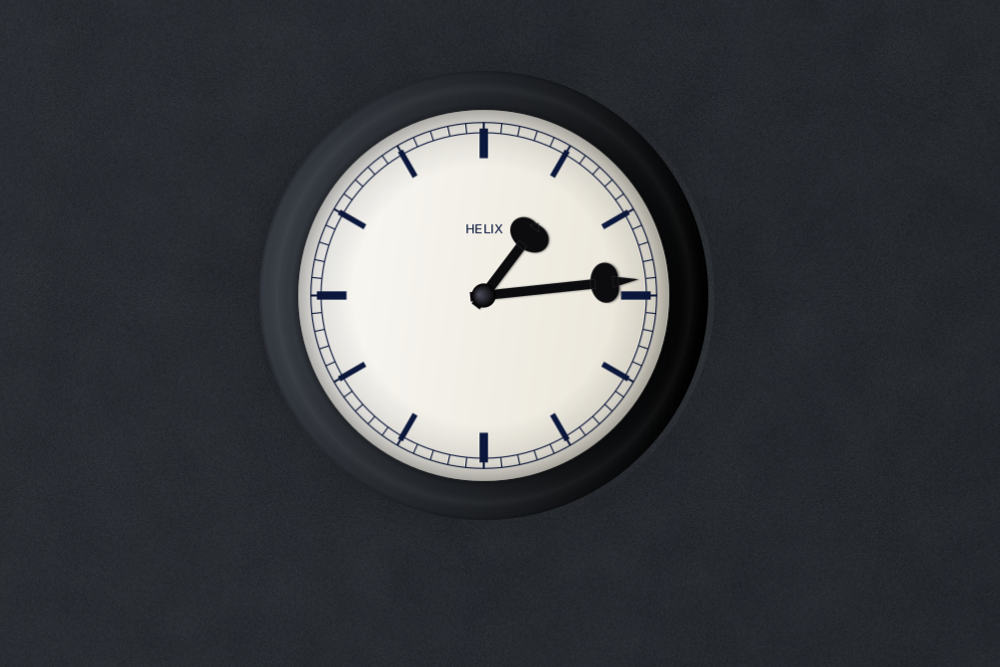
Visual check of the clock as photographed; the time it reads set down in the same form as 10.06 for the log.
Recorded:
1.14
